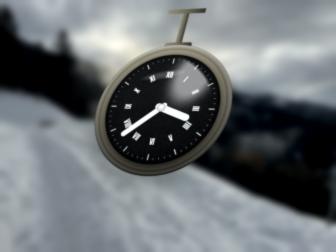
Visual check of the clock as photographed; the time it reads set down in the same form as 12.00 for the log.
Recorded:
3.38
